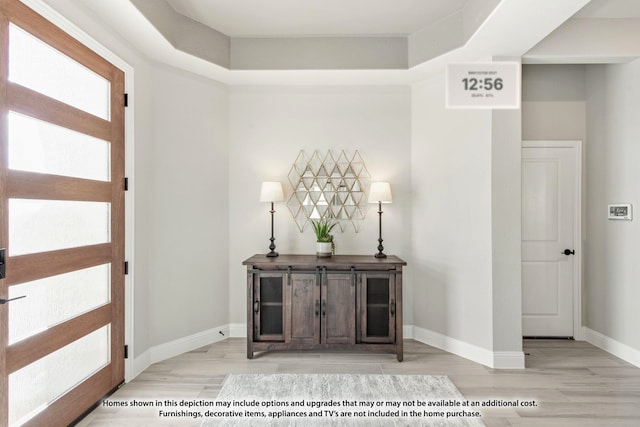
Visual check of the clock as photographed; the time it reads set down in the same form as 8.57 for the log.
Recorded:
12.56
